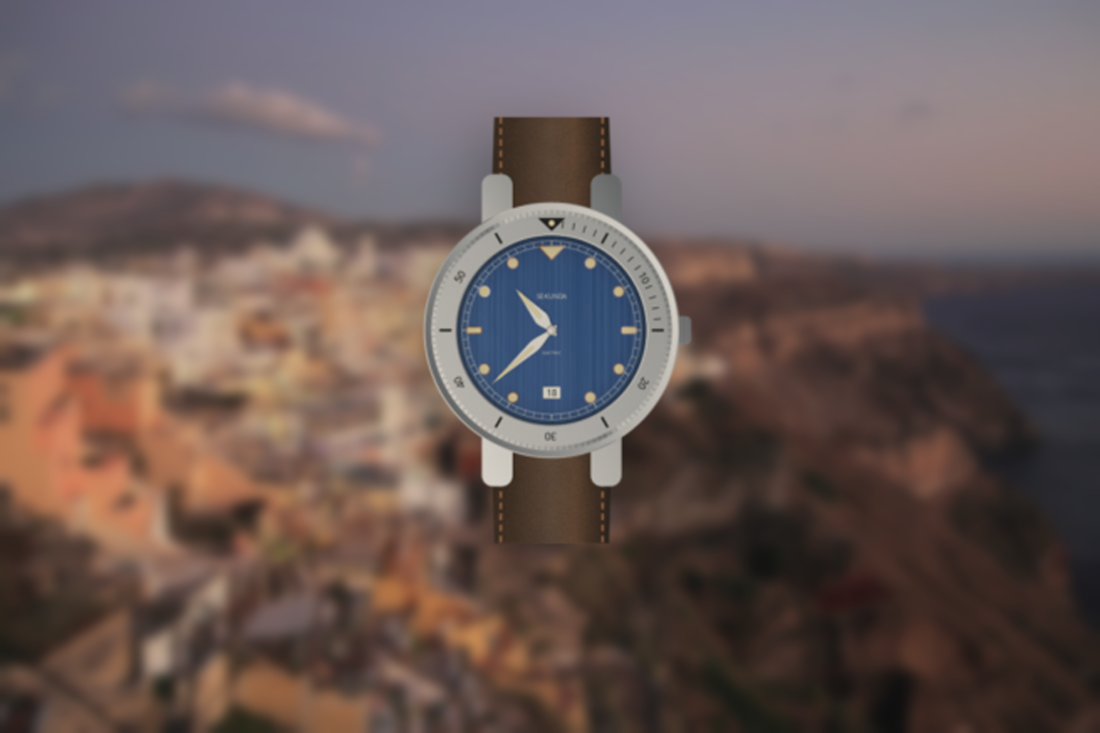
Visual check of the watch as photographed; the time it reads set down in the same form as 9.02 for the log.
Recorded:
10.38
